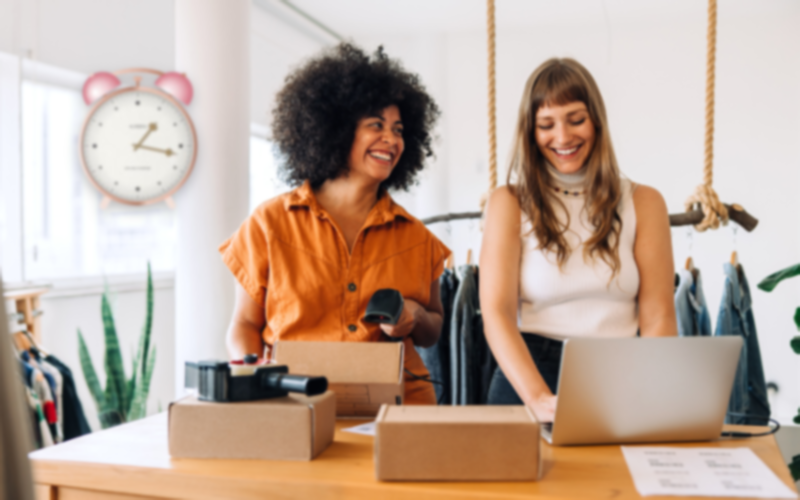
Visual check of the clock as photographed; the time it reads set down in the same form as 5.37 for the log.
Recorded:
1.17
